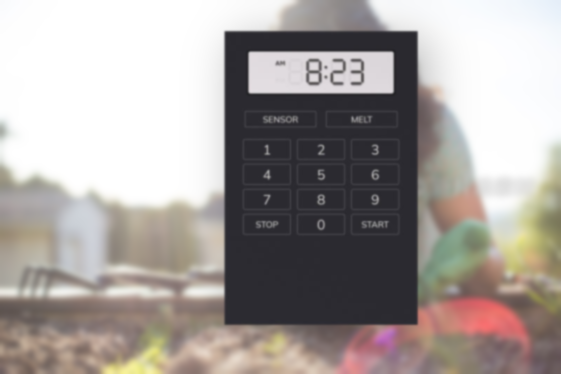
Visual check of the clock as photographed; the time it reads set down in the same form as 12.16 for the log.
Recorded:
8.23
